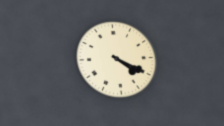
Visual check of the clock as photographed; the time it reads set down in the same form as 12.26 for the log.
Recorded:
4.20
